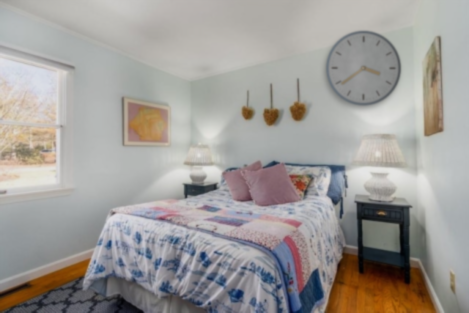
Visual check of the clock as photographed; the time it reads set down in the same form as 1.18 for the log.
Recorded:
3.39
